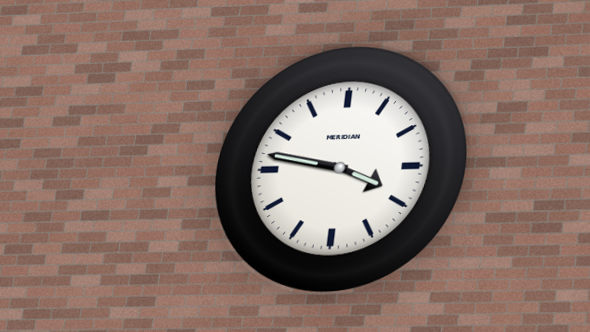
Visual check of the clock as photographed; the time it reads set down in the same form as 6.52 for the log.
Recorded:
3.47
